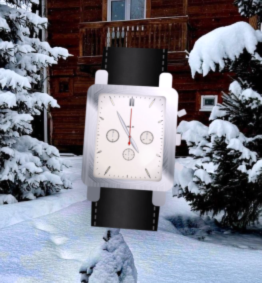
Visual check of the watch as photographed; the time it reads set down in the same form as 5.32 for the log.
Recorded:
4.55
